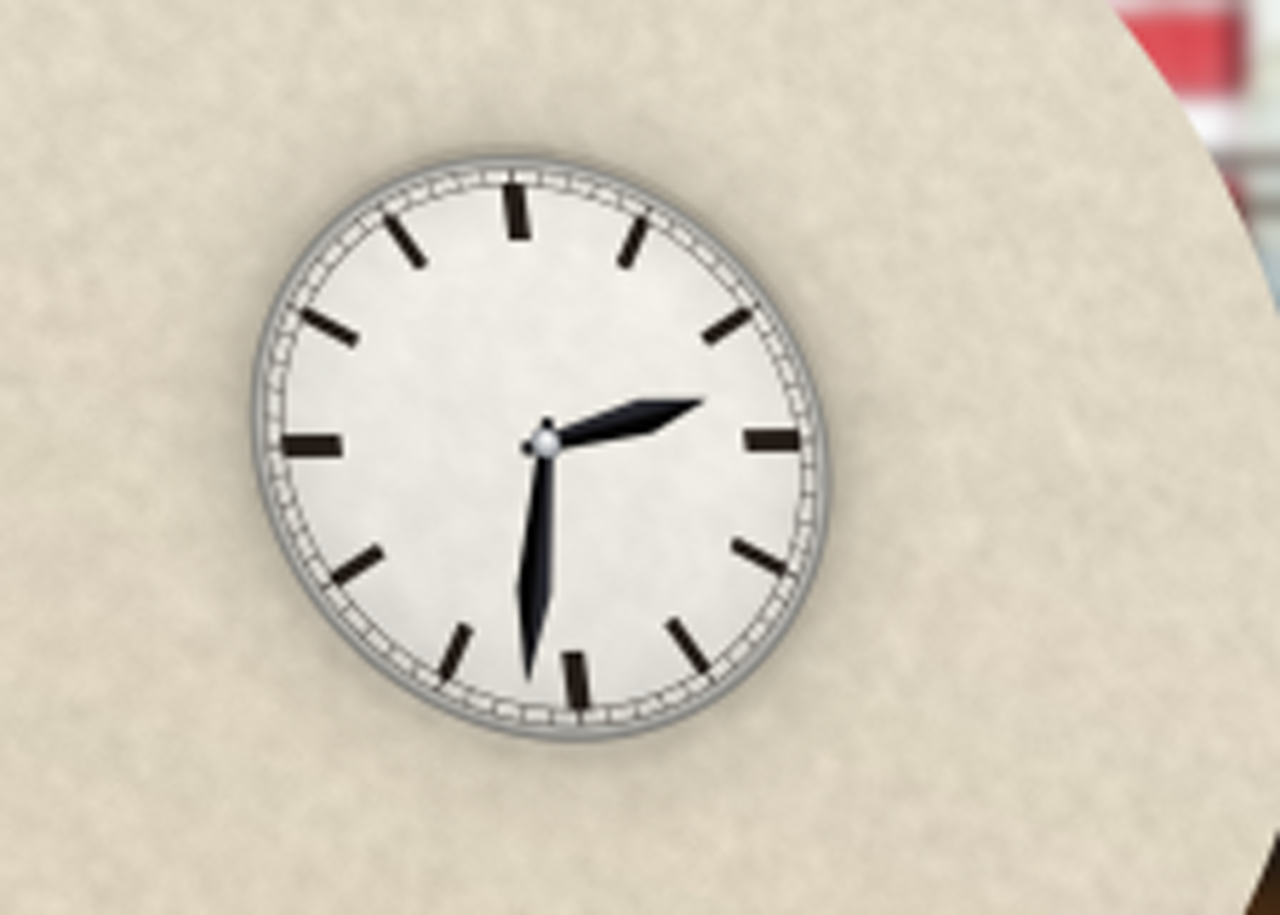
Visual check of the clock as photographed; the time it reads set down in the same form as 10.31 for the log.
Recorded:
2.32
